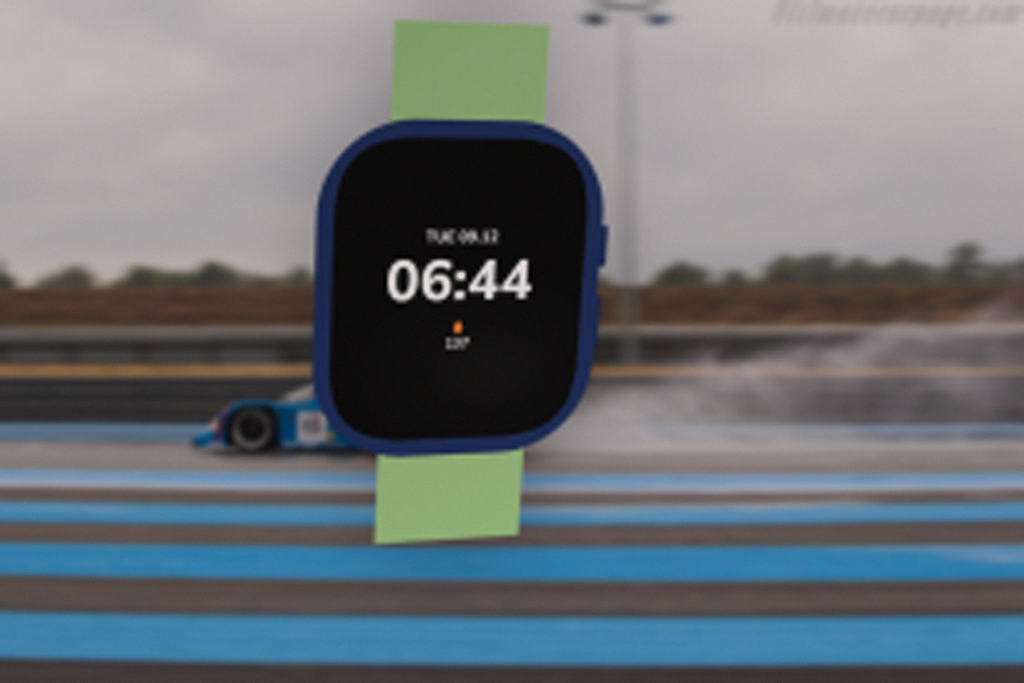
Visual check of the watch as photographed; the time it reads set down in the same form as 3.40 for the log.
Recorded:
6.44
